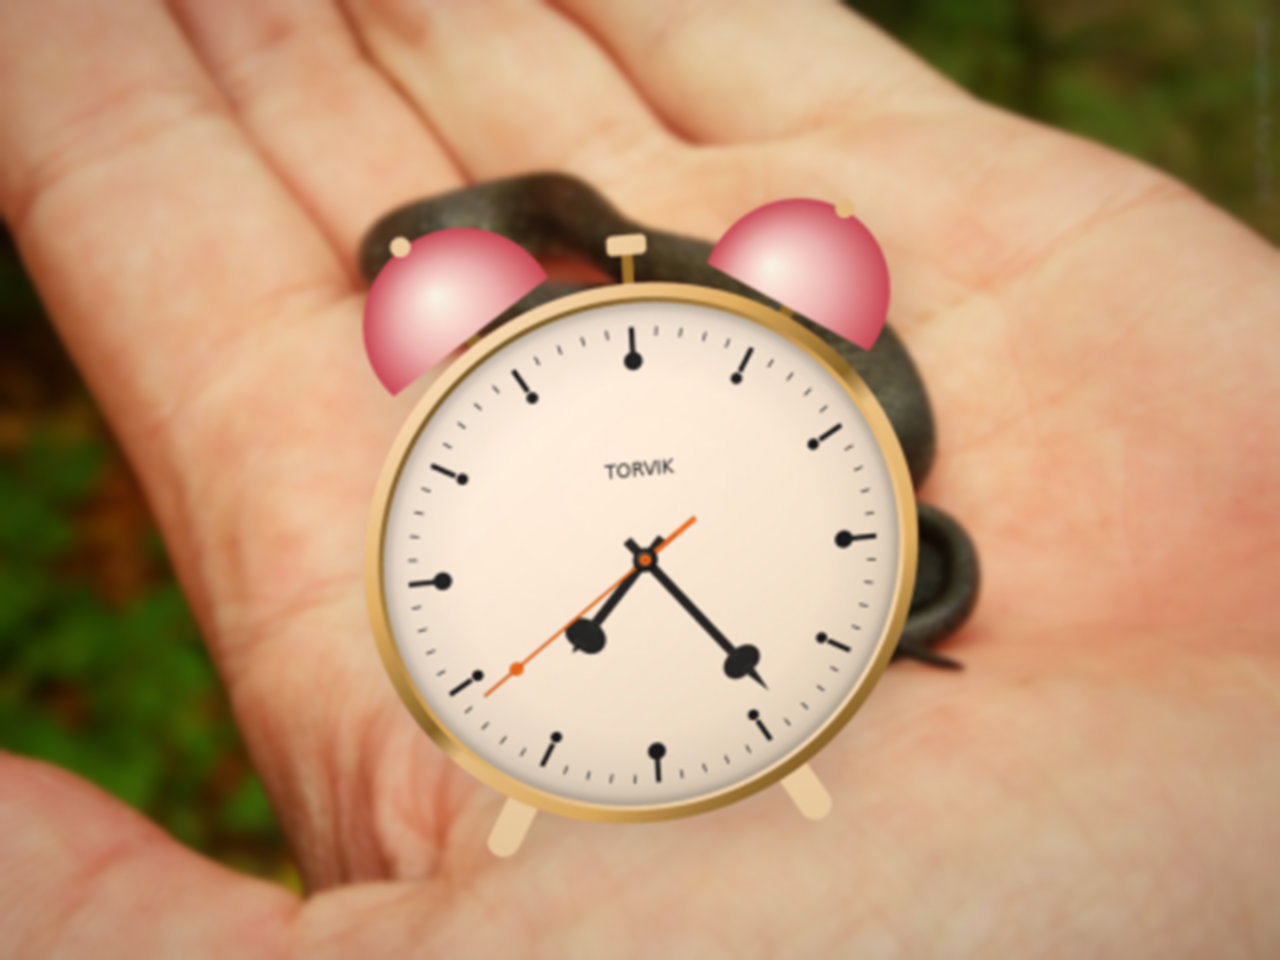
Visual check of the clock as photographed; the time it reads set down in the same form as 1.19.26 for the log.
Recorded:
7.23.39
